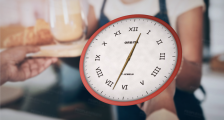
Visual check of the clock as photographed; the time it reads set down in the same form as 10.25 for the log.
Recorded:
12.33
